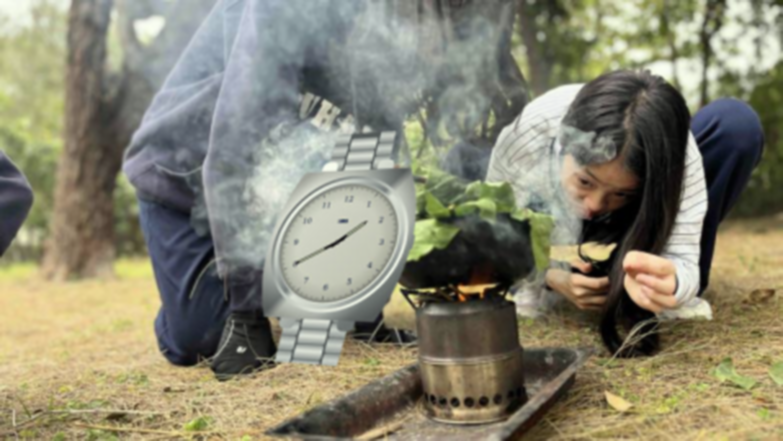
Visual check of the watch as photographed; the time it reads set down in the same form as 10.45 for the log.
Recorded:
1.40
